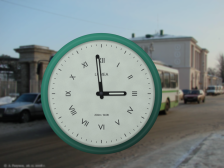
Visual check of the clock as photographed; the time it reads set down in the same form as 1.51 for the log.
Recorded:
2.59
